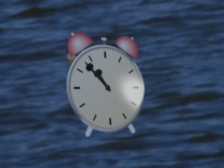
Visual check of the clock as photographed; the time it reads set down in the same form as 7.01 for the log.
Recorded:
10.53
